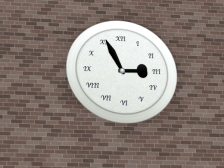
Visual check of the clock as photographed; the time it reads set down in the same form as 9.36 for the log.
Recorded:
2.56
